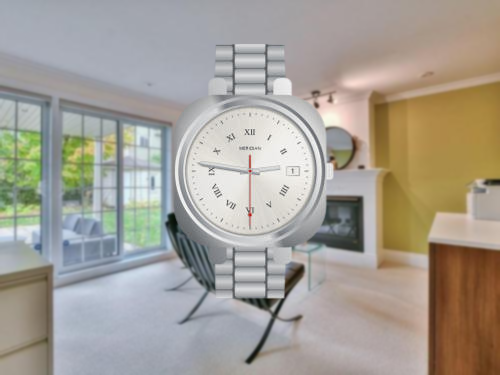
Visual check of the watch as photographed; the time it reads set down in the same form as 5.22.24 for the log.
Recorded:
2.46.30
